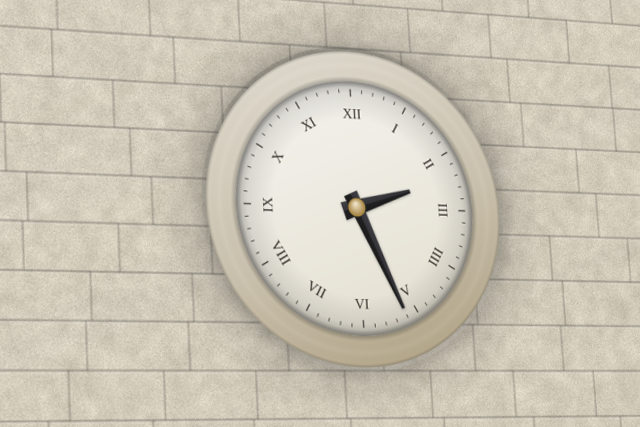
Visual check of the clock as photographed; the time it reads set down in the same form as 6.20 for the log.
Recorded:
2.26
